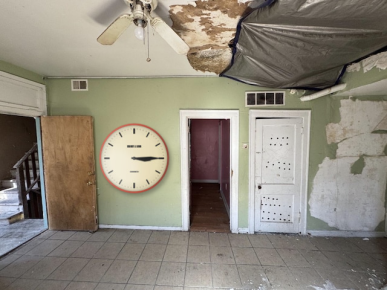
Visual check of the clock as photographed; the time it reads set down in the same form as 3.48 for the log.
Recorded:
3.15
